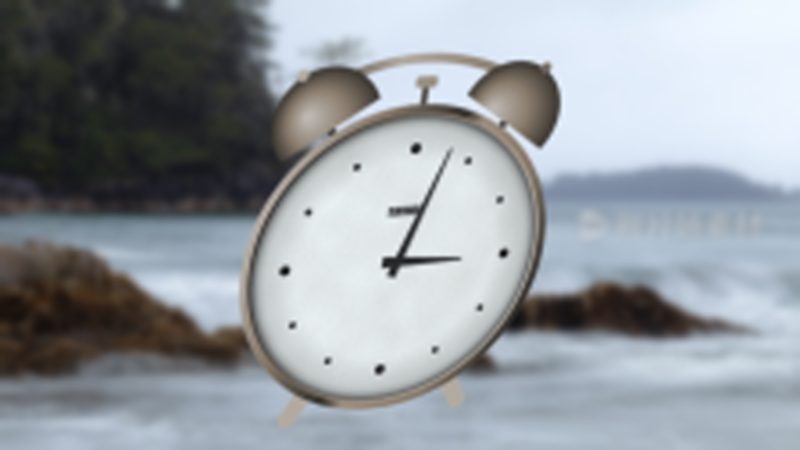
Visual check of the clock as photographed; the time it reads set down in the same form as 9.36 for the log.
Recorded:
3.03
